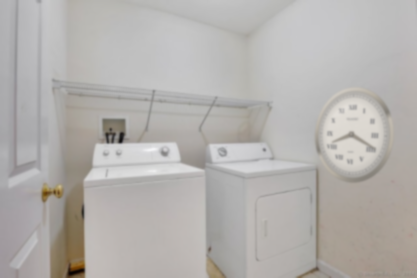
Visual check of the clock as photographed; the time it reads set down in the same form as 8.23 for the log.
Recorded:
8.19
